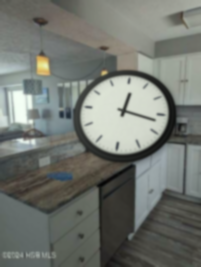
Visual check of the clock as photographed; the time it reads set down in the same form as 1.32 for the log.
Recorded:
12.17
